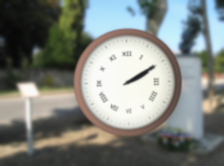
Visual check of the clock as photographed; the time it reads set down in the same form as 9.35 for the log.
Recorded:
2.10
